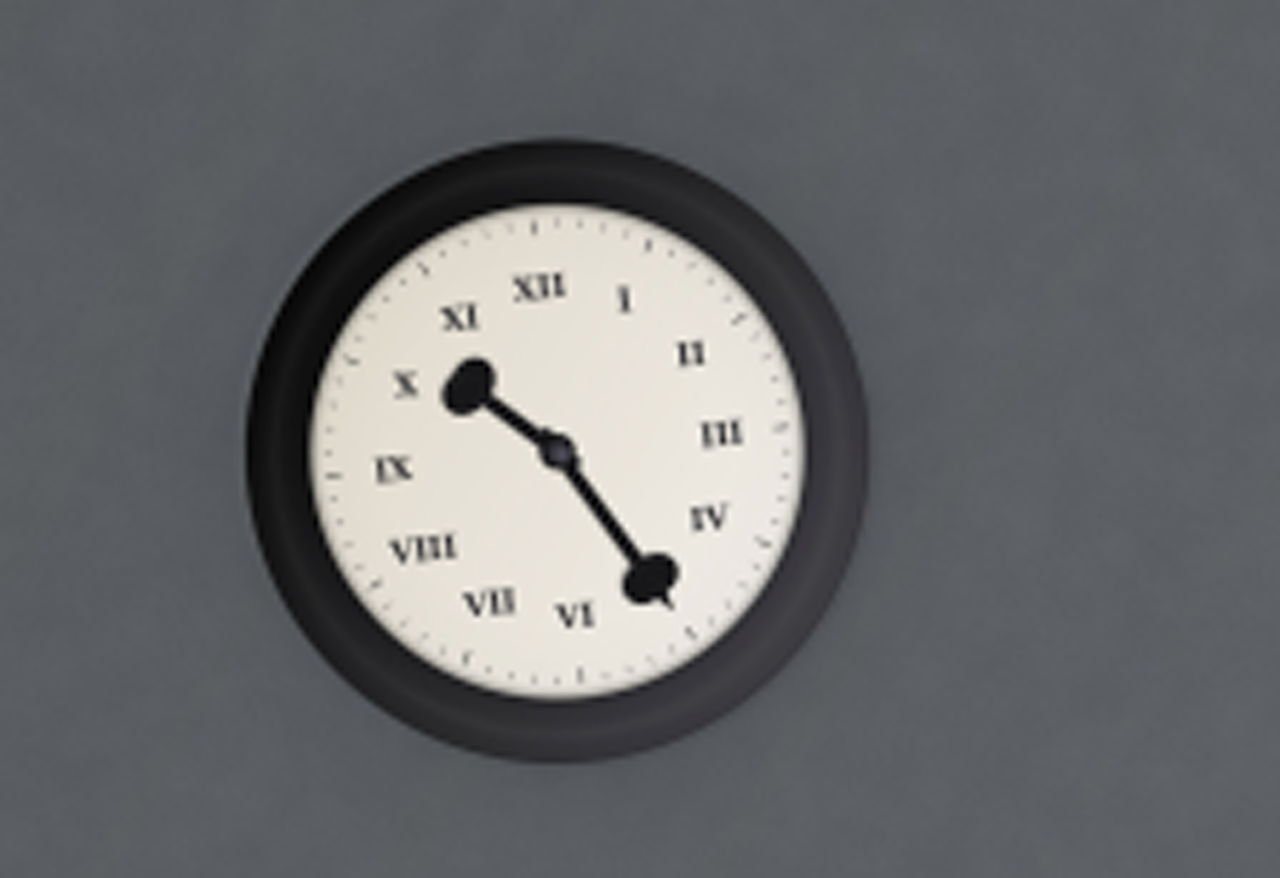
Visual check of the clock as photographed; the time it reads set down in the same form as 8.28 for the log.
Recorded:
10.25
